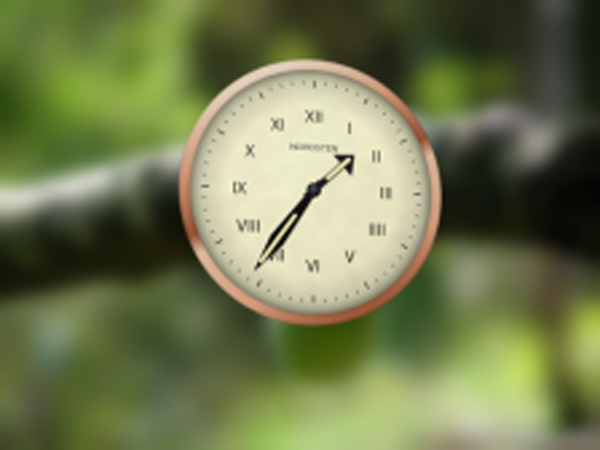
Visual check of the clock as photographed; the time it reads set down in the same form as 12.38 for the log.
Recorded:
1.36
